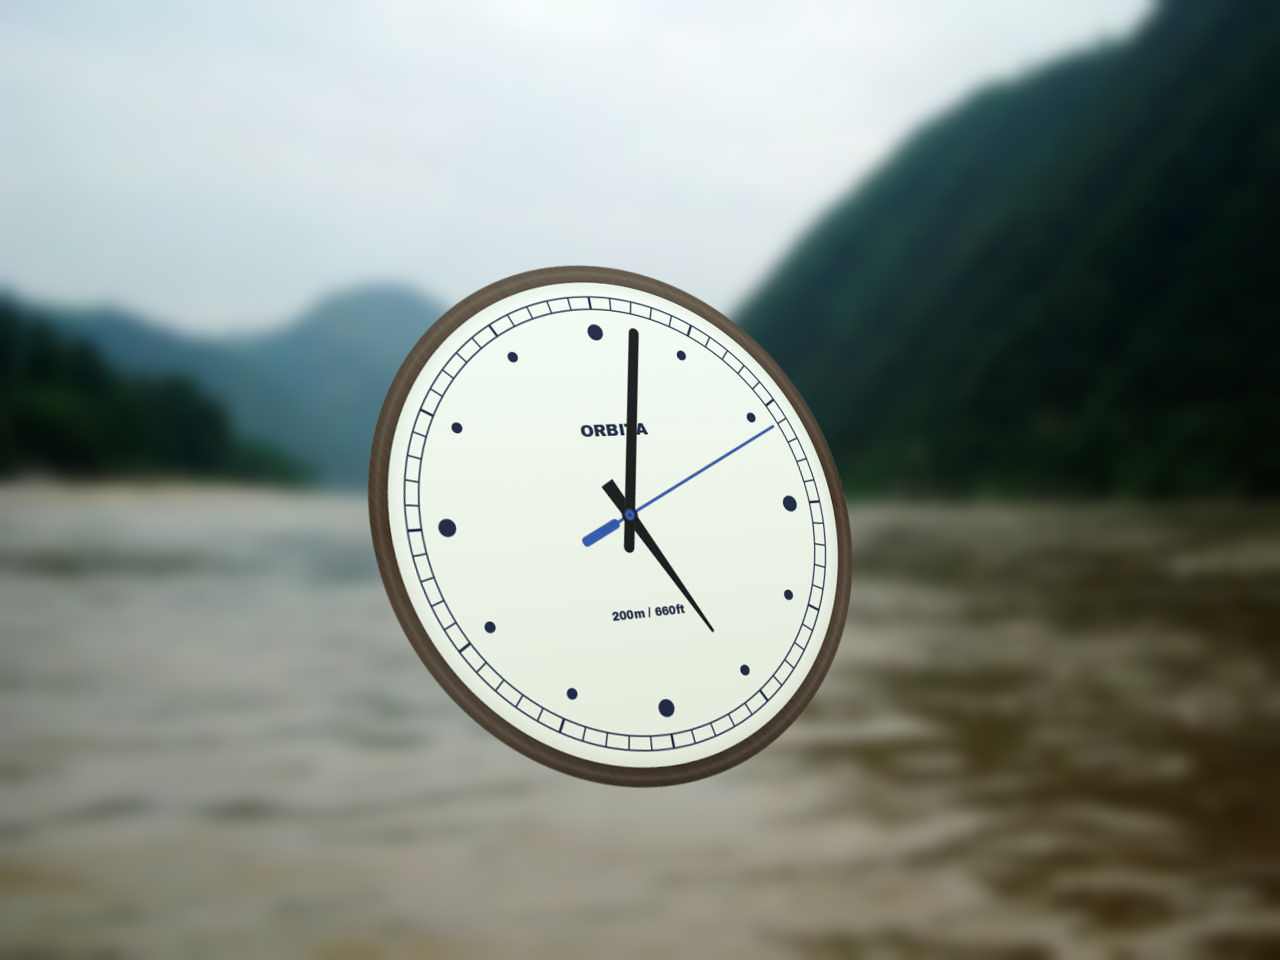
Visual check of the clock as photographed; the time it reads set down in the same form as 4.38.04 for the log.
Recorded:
5.02.11
